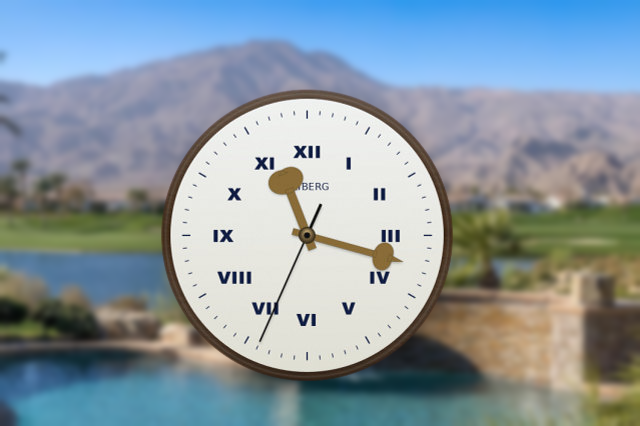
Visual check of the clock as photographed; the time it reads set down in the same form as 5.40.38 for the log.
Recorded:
11.17.34
